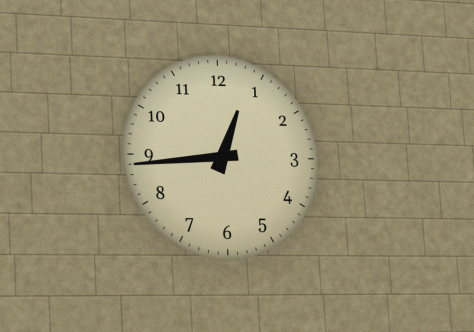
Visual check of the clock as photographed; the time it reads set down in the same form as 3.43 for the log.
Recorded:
12.44
